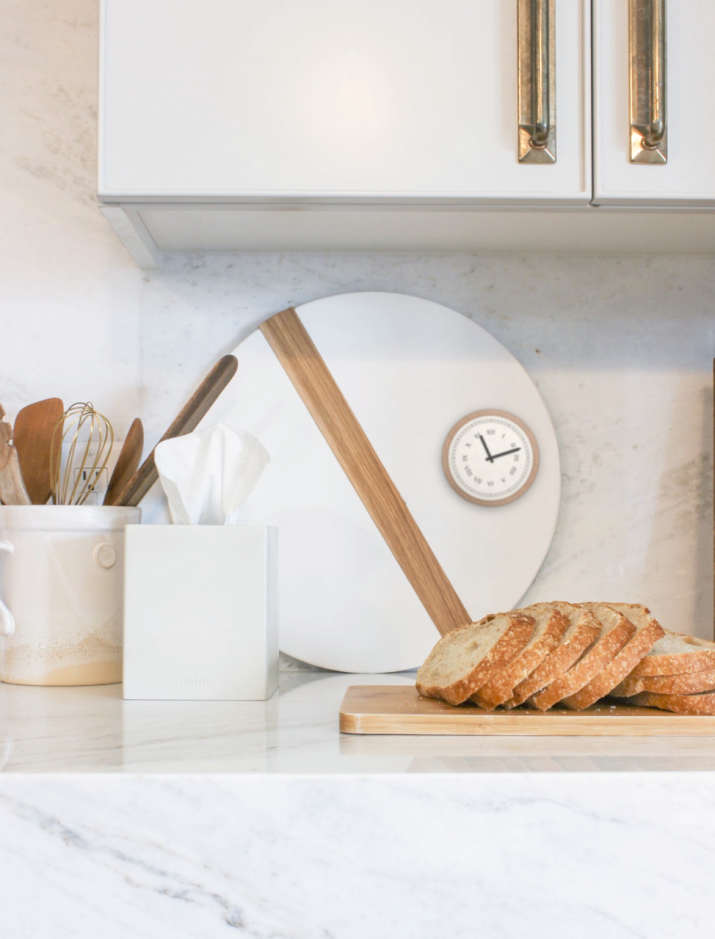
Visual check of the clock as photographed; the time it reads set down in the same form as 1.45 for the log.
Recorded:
11.12
